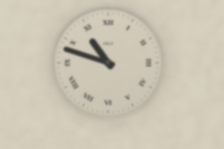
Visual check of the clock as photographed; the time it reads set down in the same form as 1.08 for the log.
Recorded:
10.48
